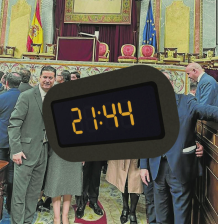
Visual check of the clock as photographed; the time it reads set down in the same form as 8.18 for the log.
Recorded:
21.44
